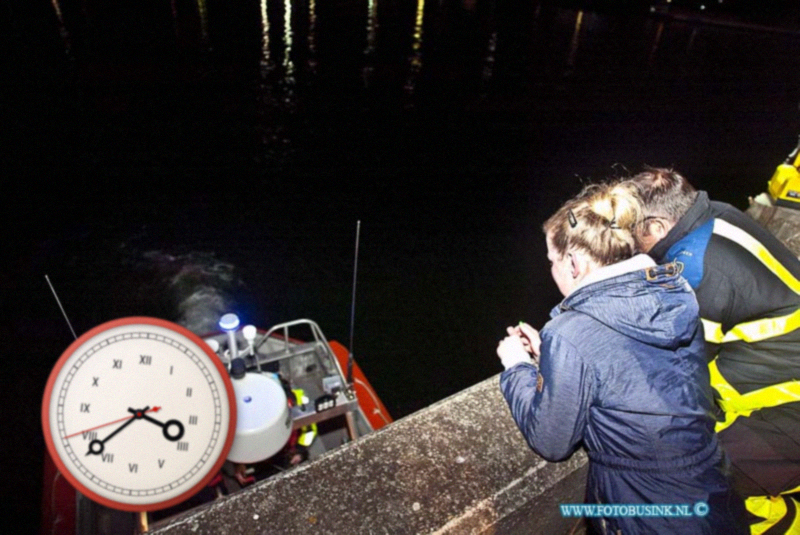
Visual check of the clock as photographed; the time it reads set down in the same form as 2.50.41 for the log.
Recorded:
3.37.41
